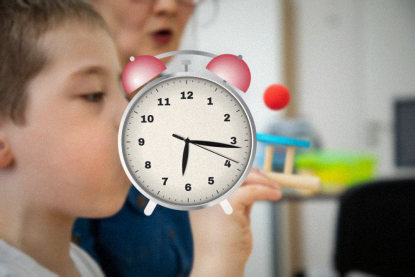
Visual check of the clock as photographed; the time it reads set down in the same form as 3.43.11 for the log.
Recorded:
6.16.19
